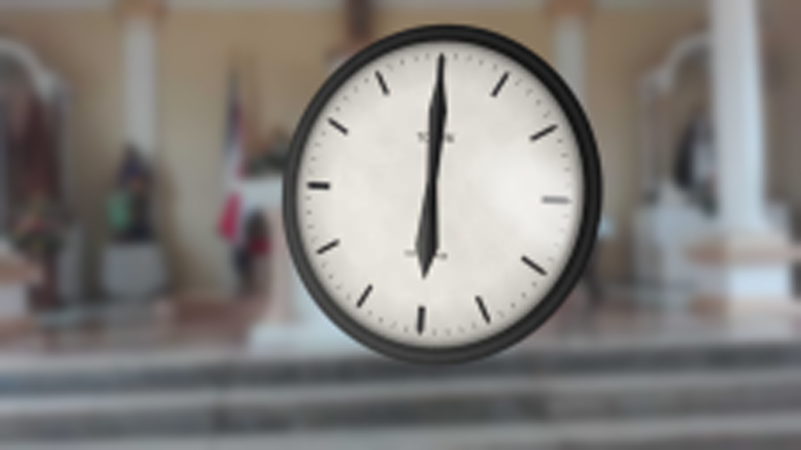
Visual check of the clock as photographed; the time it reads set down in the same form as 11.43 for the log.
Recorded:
6.00
